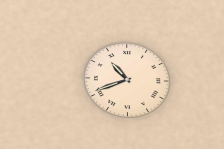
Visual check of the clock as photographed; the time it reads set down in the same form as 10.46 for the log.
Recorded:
10.41
